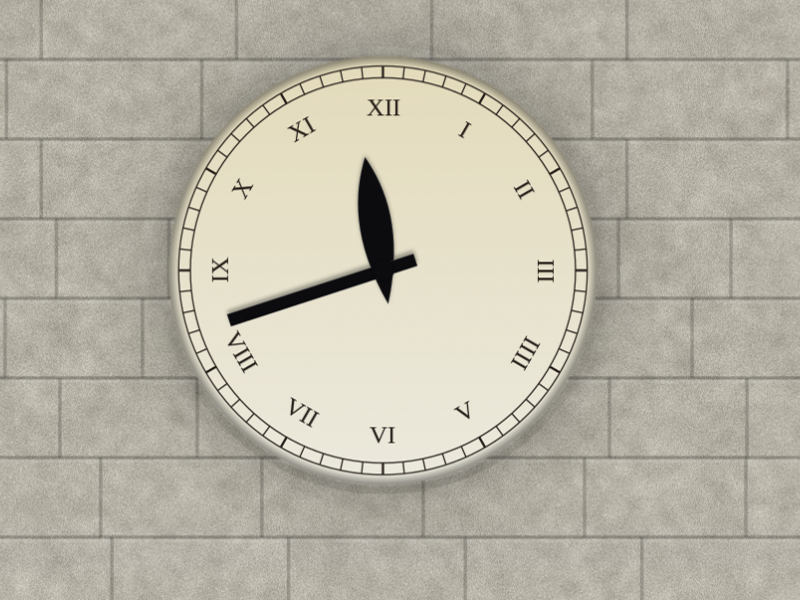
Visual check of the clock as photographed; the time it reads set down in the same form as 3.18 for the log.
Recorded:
11.42
